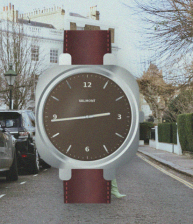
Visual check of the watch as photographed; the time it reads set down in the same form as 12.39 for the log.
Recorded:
2.44
